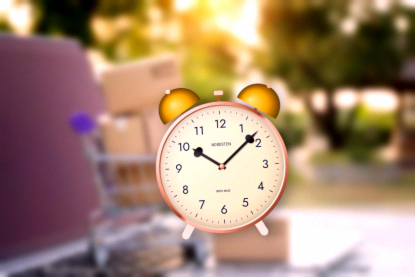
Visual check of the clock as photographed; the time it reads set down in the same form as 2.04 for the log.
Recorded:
10.08
